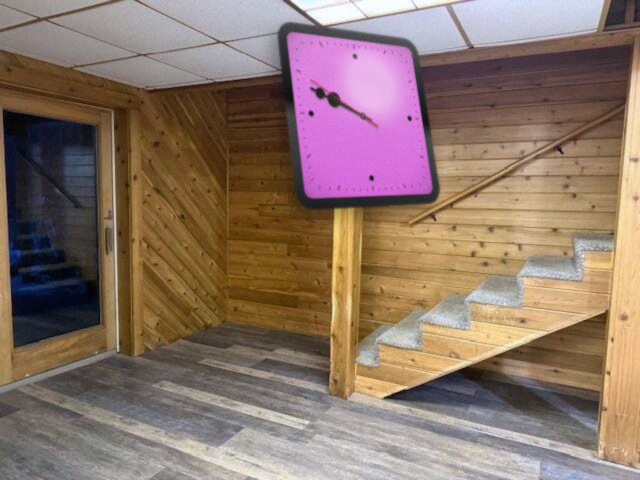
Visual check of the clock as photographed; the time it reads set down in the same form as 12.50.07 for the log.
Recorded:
9.48.50
